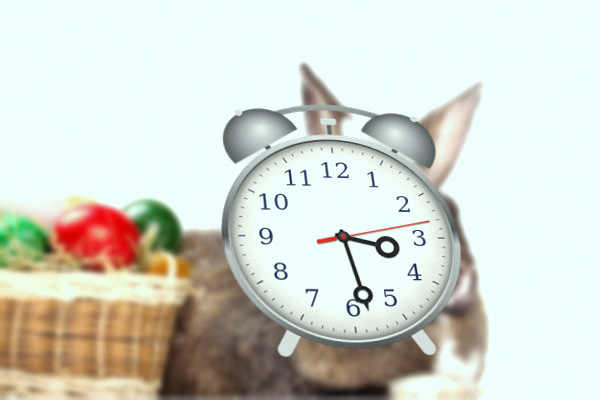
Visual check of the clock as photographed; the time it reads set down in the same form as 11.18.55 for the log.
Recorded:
3.28.13
